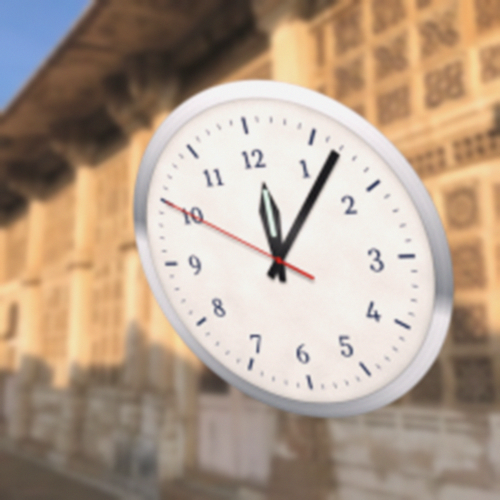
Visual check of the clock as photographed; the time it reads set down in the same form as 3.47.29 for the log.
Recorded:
12.06.50
